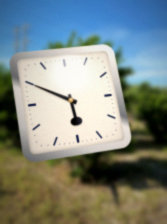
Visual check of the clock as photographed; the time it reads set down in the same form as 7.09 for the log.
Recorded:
5.50
